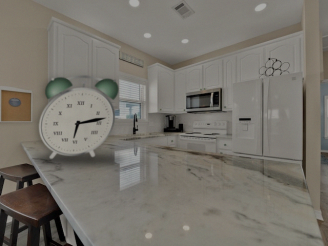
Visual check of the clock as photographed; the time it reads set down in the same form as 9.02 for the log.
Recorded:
6.13
